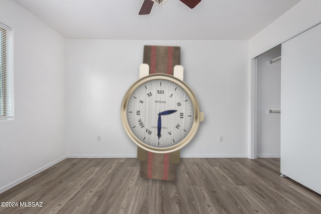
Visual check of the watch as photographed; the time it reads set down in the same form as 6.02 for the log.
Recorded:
2.30
